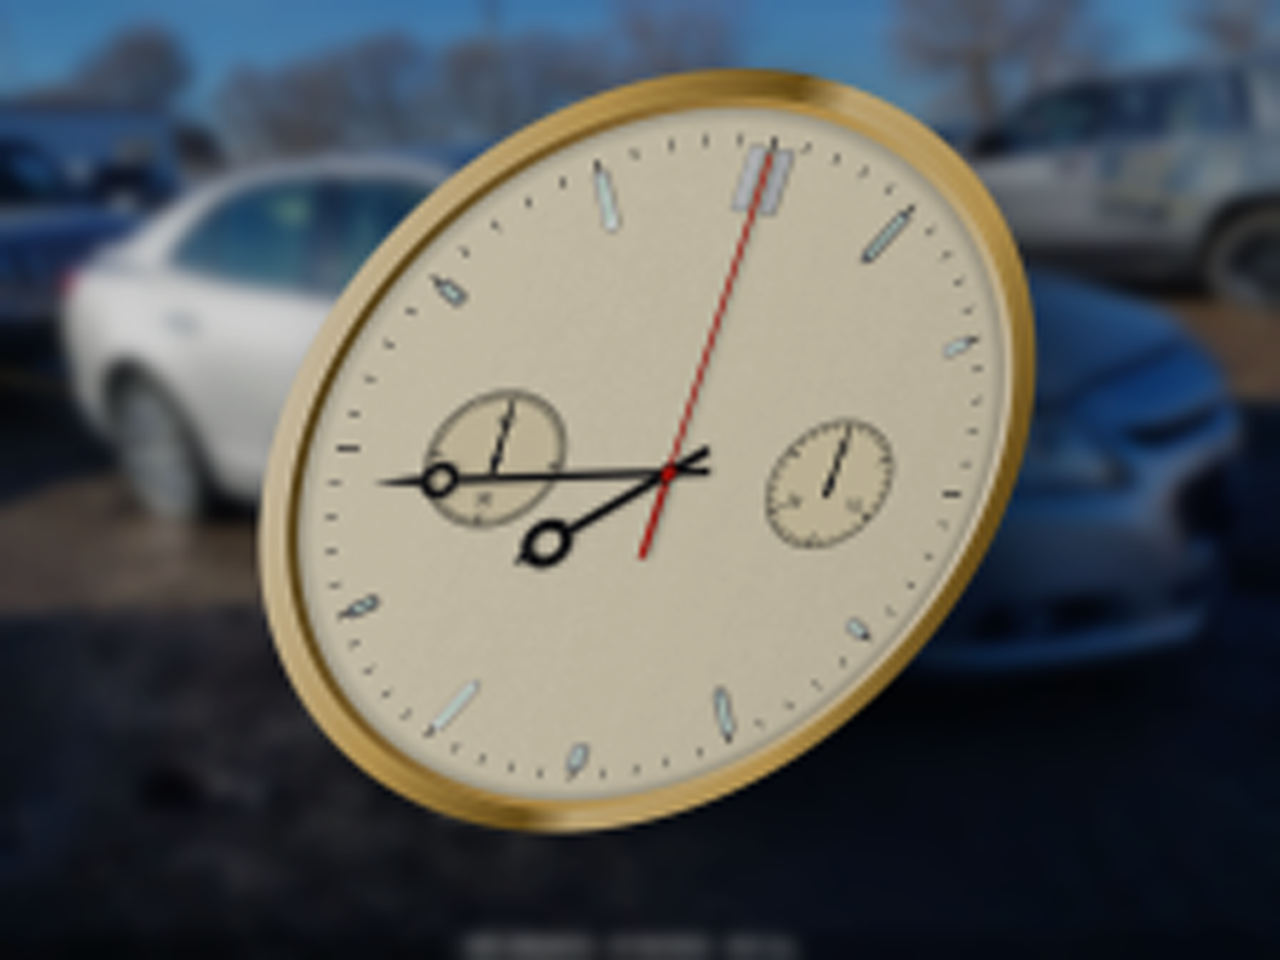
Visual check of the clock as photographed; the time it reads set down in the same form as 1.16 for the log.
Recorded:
7.44
